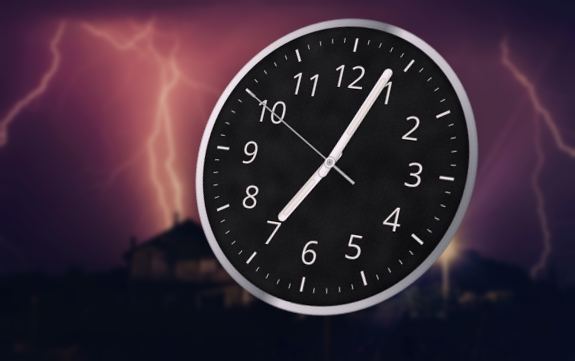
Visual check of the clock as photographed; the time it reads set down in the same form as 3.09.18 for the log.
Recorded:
7.03.50
